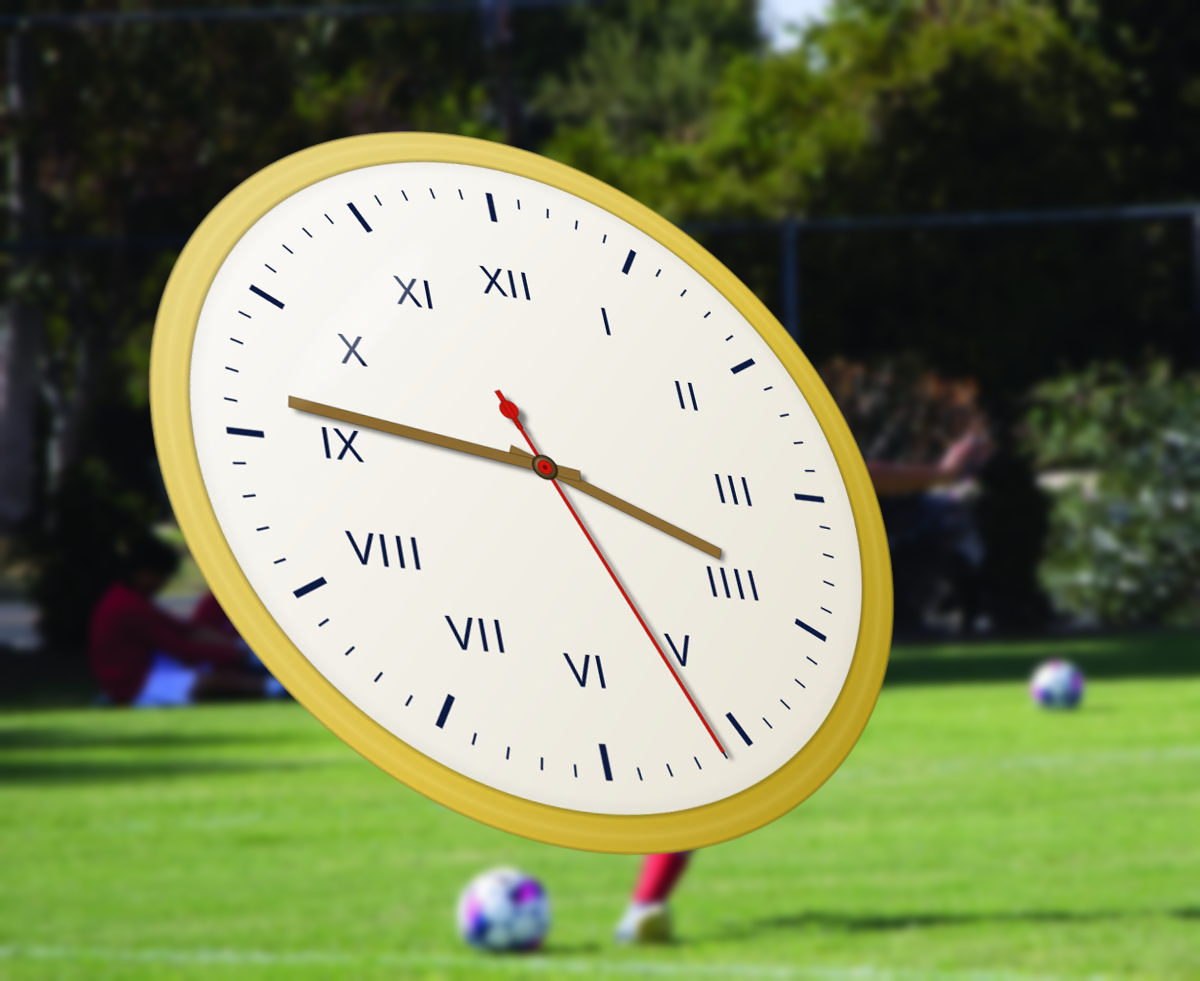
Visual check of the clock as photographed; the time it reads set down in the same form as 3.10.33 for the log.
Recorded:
3.46.26
